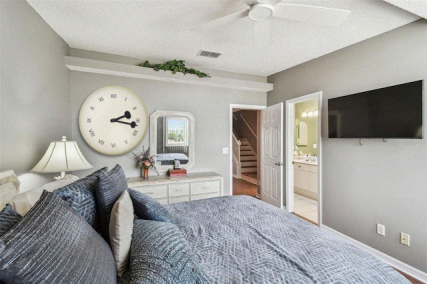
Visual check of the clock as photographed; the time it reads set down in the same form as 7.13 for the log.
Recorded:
2.17
